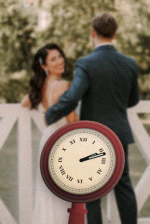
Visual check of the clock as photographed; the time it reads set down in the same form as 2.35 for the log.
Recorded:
2.12
